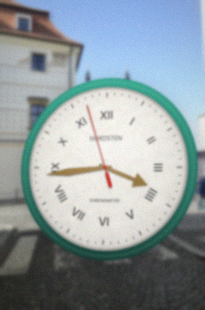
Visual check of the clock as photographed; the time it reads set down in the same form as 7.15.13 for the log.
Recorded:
3.43.57
